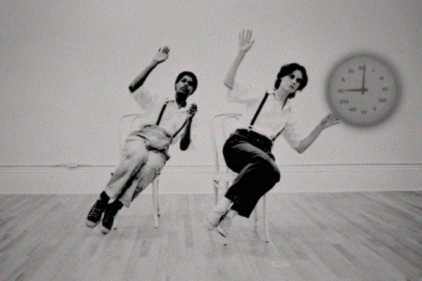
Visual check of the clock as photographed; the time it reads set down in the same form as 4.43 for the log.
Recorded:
9.01
